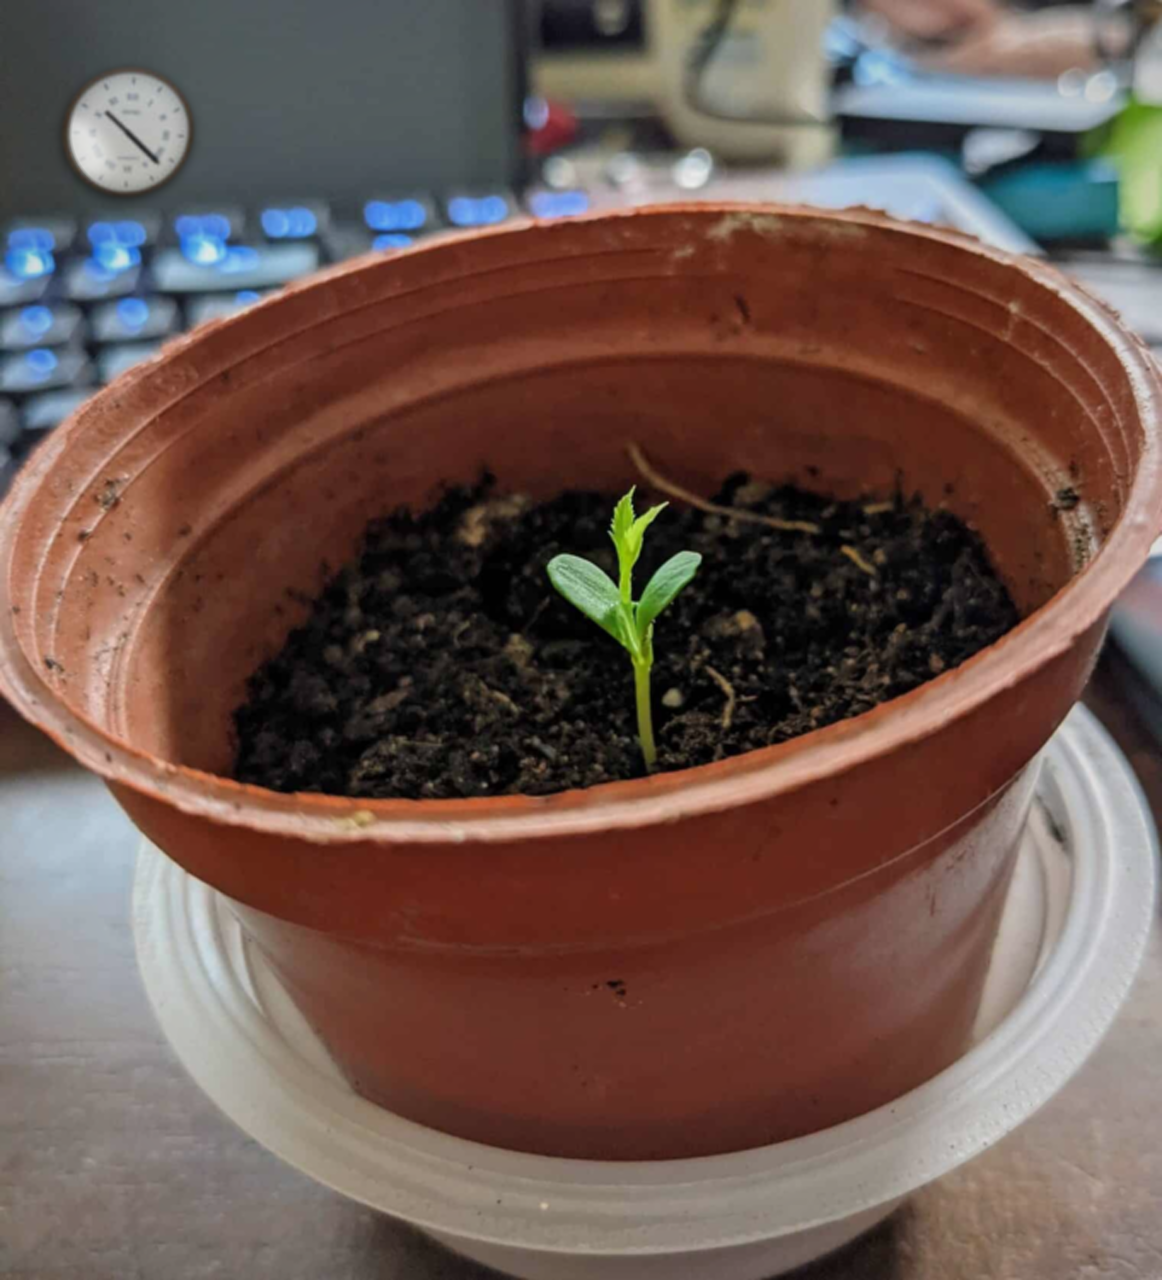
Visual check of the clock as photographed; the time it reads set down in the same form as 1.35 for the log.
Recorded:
10.22
